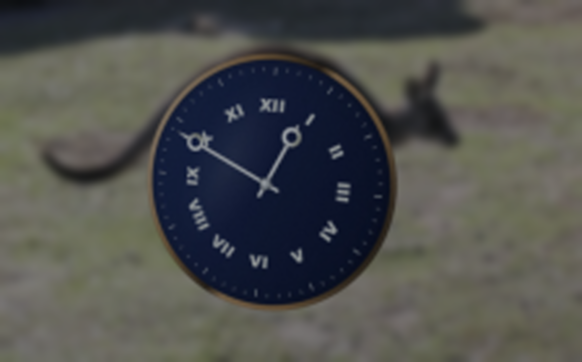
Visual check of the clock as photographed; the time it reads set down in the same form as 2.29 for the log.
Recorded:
12.49
